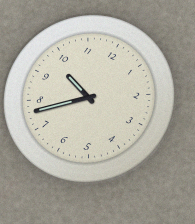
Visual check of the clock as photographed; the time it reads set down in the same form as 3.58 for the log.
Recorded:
9.38
